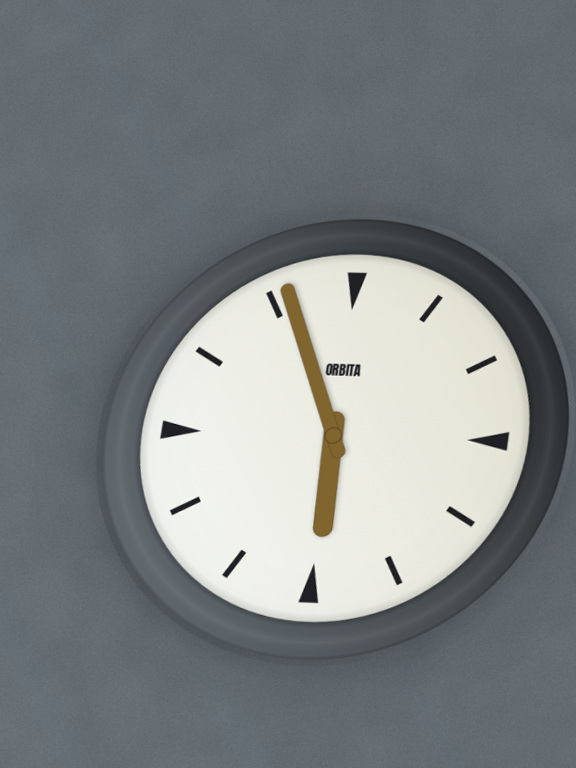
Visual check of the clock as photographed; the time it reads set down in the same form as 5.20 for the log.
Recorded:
5.56
